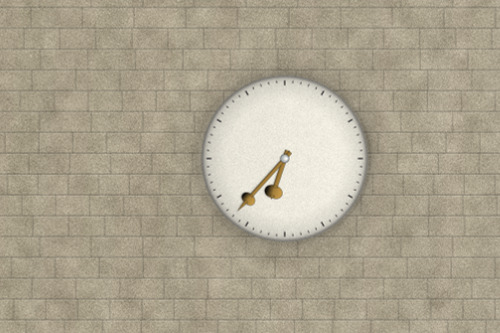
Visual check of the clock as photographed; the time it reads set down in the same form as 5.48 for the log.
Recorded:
6.37
